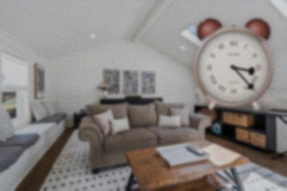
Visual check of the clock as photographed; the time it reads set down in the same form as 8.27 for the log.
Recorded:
3.23
